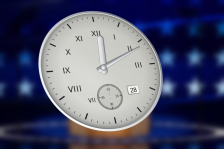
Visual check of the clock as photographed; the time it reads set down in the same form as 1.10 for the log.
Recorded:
12.11
